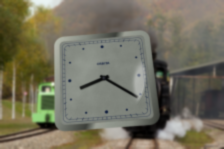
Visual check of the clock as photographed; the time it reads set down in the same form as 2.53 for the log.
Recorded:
8.21
